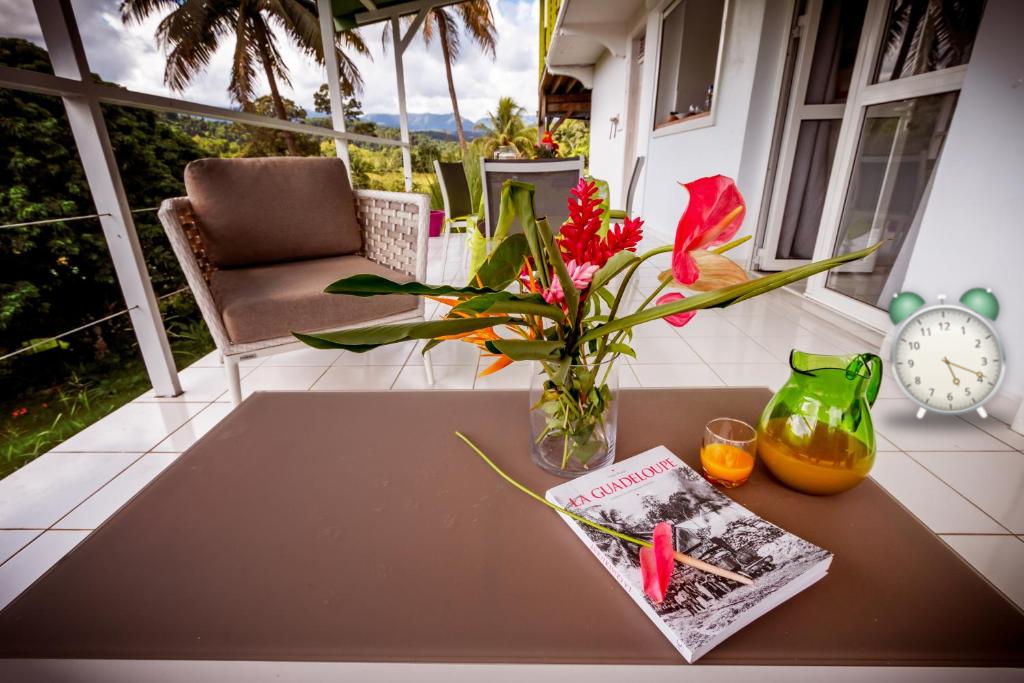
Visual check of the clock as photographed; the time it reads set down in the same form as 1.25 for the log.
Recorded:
5.19
